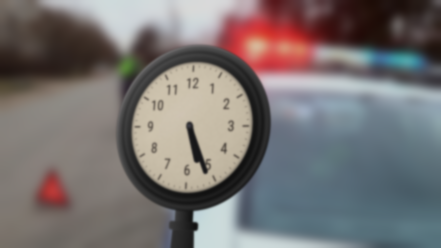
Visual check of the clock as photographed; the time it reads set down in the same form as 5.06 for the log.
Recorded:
5.26
